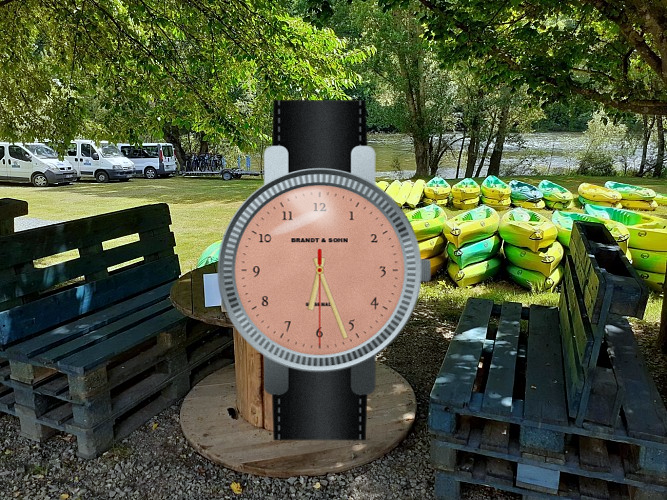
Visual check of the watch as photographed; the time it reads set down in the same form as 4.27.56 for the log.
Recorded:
6.26.30
